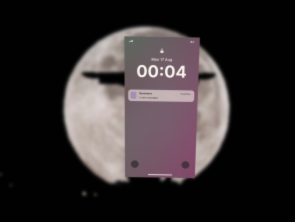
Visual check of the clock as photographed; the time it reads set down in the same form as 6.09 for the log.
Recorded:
0.04
